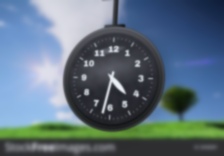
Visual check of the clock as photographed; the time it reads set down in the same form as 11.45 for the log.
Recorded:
4.32
